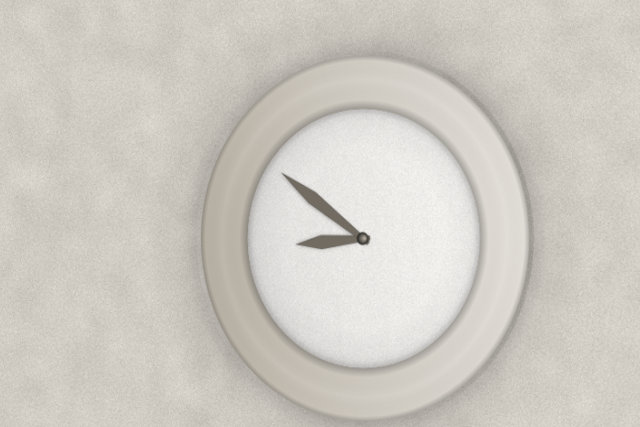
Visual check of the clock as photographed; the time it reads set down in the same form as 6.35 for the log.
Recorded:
8.51
